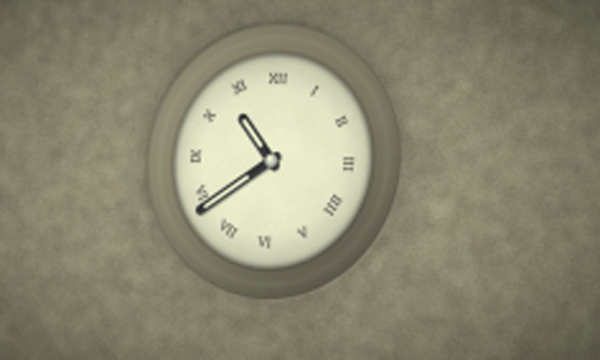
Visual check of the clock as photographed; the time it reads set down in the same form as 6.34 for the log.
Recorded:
10.39
